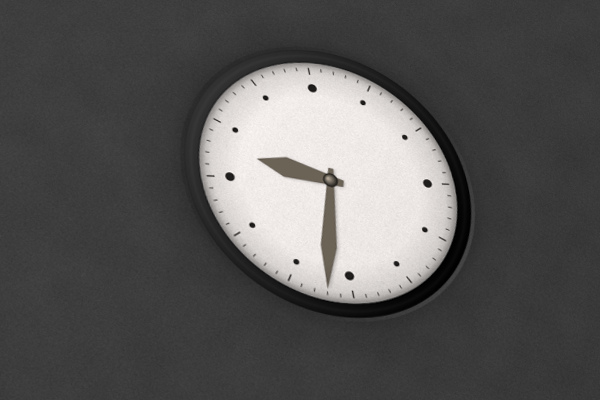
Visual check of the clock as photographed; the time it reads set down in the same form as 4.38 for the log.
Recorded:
9.32
